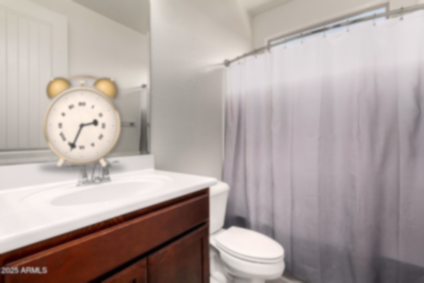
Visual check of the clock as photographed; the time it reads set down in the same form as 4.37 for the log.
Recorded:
2.34
